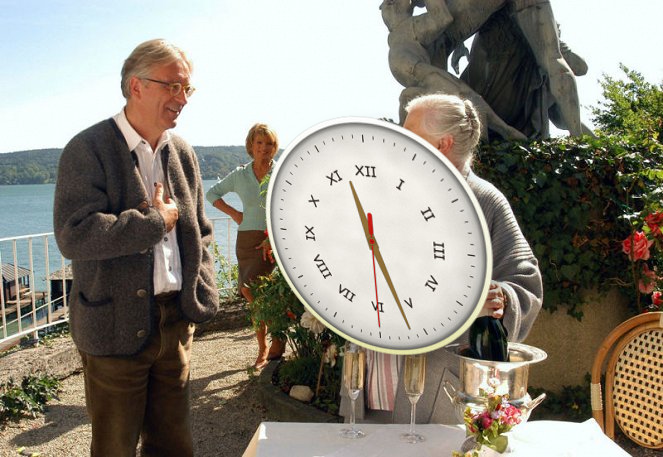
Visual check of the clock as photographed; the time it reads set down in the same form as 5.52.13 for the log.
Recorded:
11.26.30
